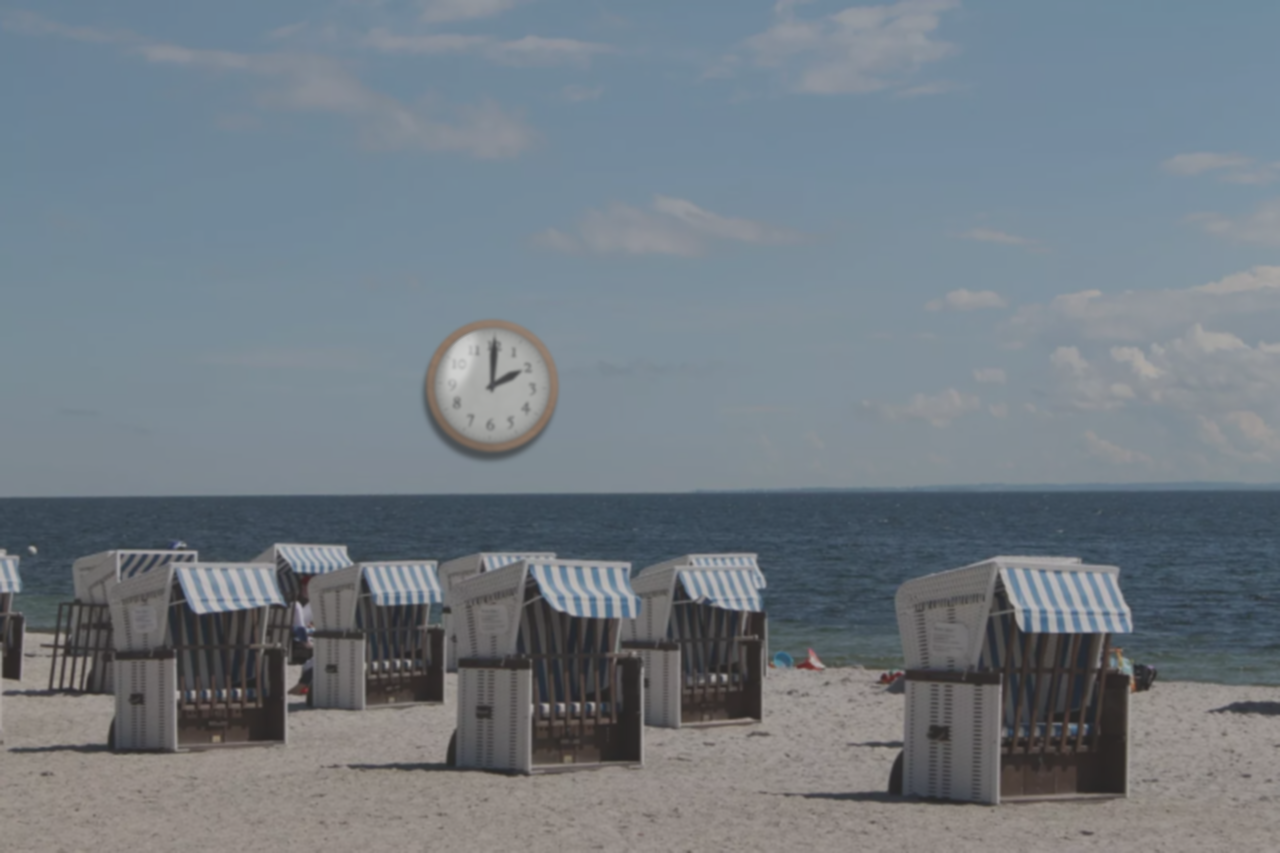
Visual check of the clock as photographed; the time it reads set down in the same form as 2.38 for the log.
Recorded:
2.00
